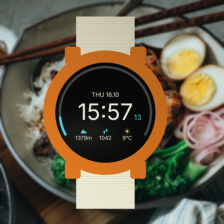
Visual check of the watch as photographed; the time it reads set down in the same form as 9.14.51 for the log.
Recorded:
15.57.13
